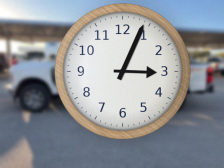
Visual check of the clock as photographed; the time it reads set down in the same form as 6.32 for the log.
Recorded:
3.04
